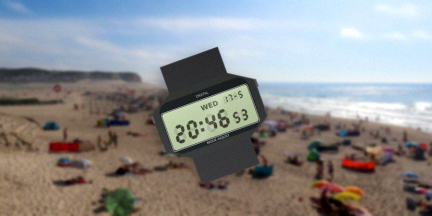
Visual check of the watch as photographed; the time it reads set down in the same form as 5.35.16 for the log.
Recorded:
20.46.53
